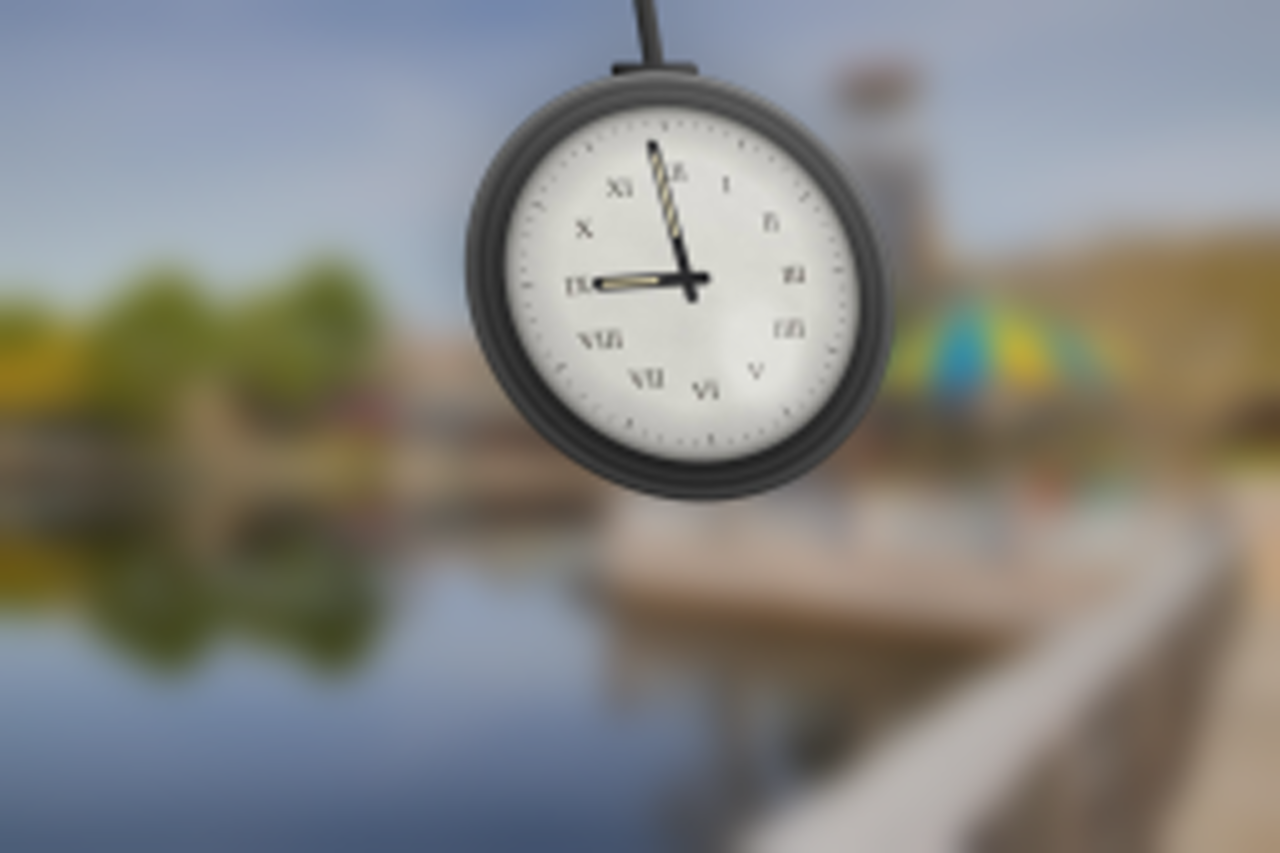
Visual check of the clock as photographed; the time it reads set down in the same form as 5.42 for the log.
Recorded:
8.59
